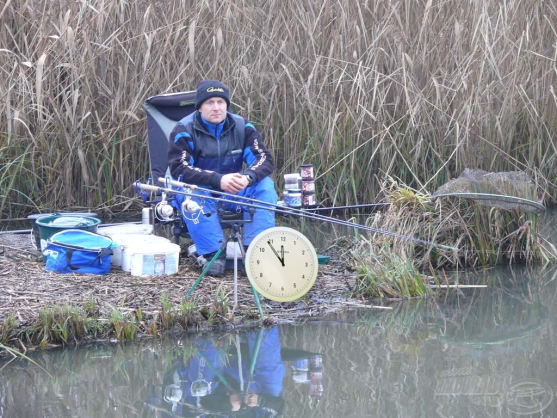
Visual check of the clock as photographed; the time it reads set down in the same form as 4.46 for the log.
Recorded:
11.54
